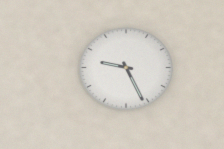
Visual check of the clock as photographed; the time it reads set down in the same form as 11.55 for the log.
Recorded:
9.26
